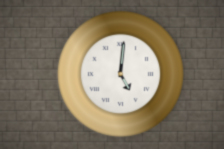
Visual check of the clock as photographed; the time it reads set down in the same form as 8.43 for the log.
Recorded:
5.01
